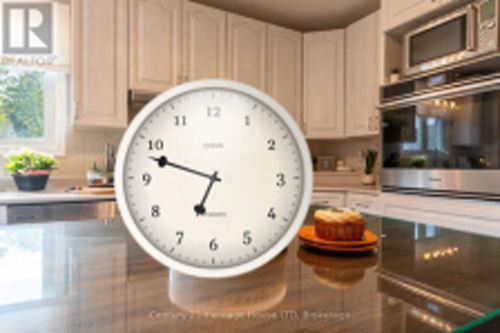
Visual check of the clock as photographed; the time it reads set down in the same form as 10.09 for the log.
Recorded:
6.48
